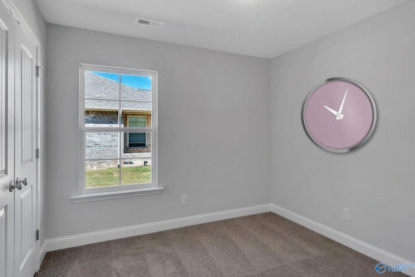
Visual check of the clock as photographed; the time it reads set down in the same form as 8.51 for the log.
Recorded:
10.03
